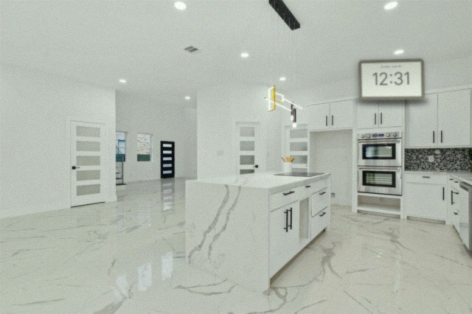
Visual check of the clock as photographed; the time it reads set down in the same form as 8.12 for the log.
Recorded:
12.31
